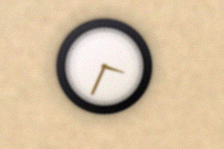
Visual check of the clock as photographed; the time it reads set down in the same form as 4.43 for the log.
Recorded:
3.34
